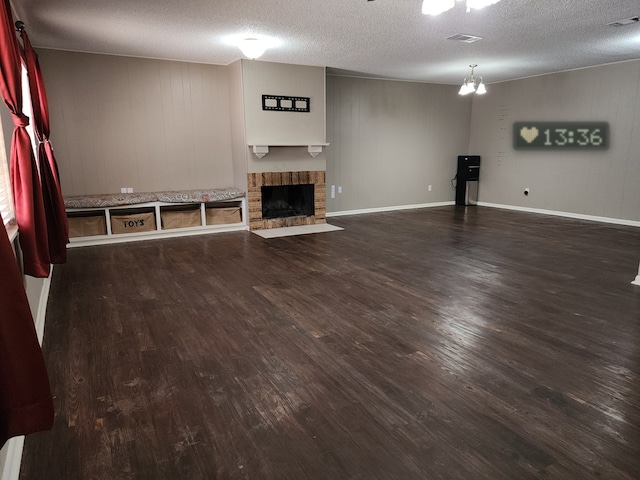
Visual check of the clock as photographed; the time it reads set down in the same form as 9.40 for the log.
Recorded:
13.36
